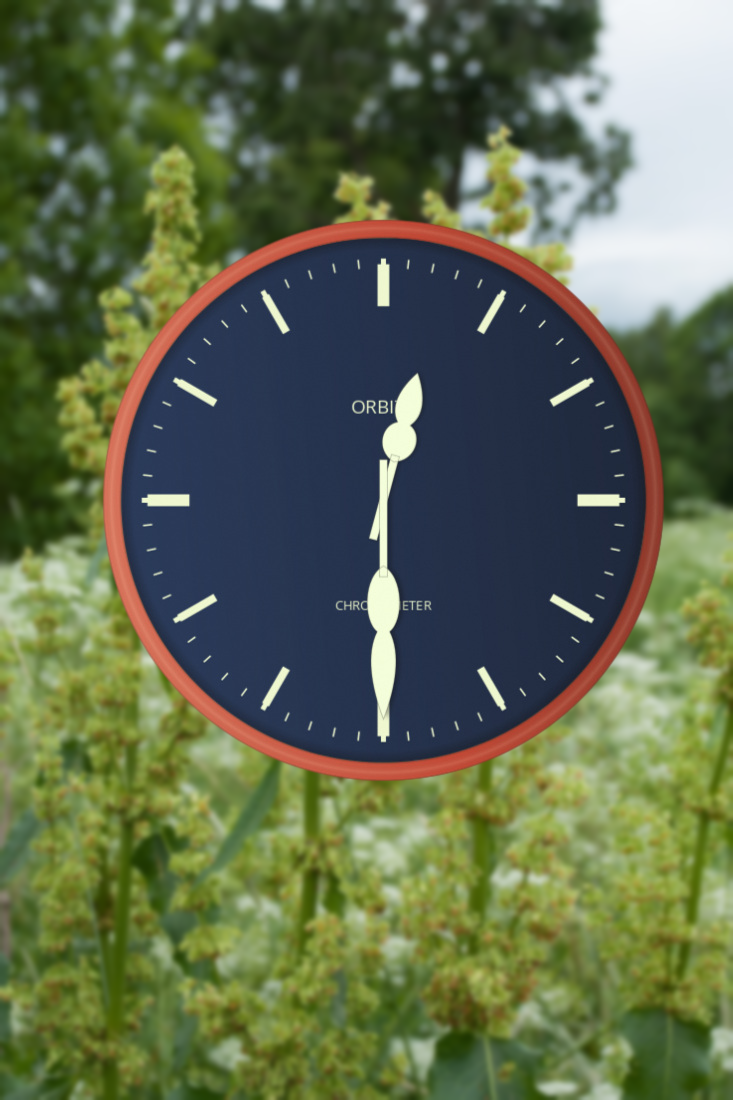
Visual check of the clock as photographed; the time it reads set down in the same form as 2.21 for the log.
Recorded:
12.30
